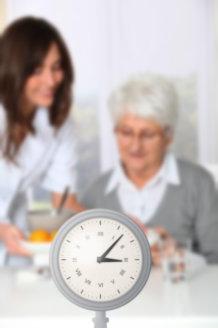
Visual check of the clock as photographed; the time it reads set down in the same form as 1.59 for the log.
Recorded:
3.07
